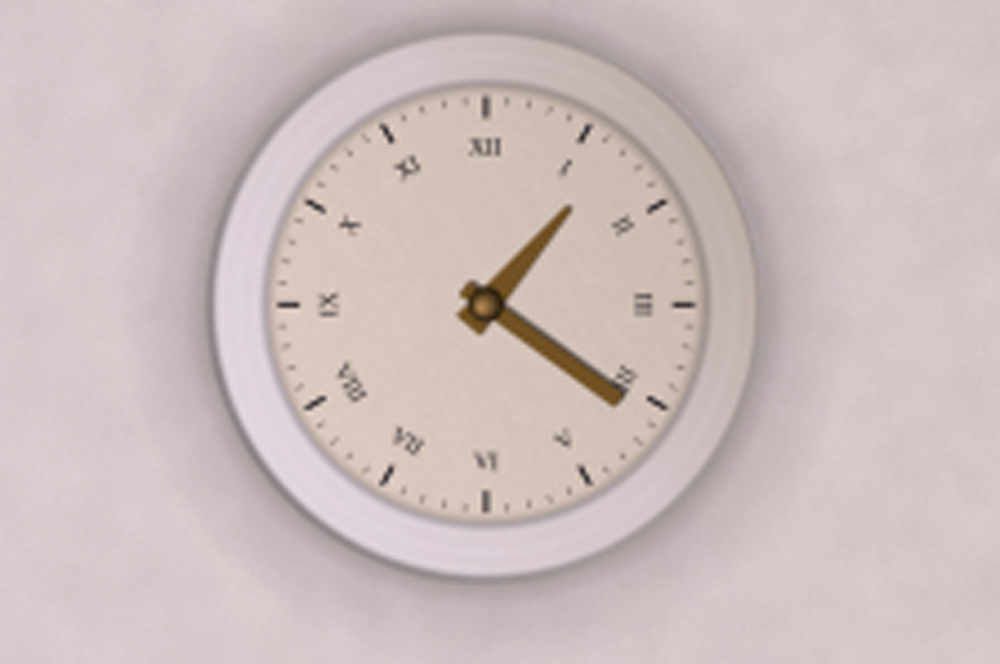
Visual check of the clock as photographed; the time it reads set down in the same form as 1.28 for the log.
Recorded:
1.21
